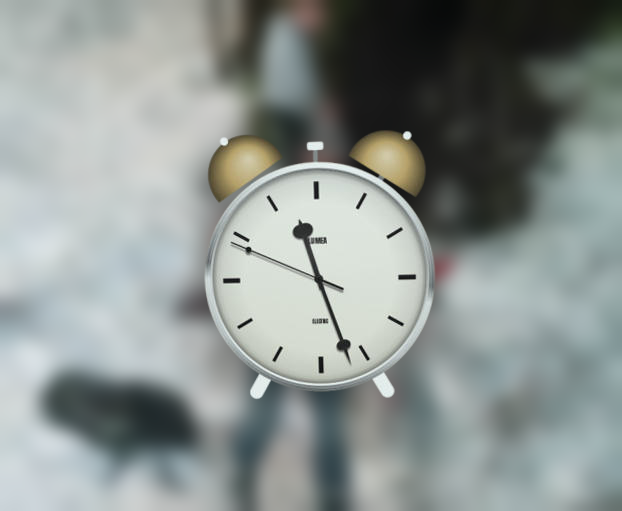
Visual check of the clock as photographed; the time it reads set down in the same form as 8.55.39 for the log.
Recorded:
11.26.49
